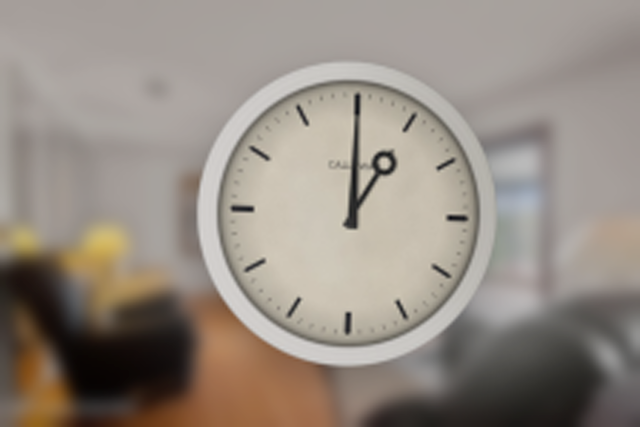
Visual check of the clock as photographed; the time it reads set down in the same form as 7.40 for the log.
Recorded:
1.00
